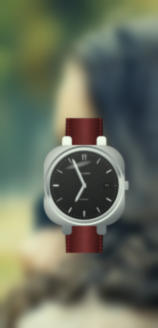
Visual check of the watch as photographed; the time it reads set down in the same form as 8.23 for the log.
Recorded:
6.56
